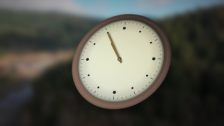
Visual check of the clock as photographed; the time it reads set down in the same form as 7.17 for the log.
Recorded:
10.55
